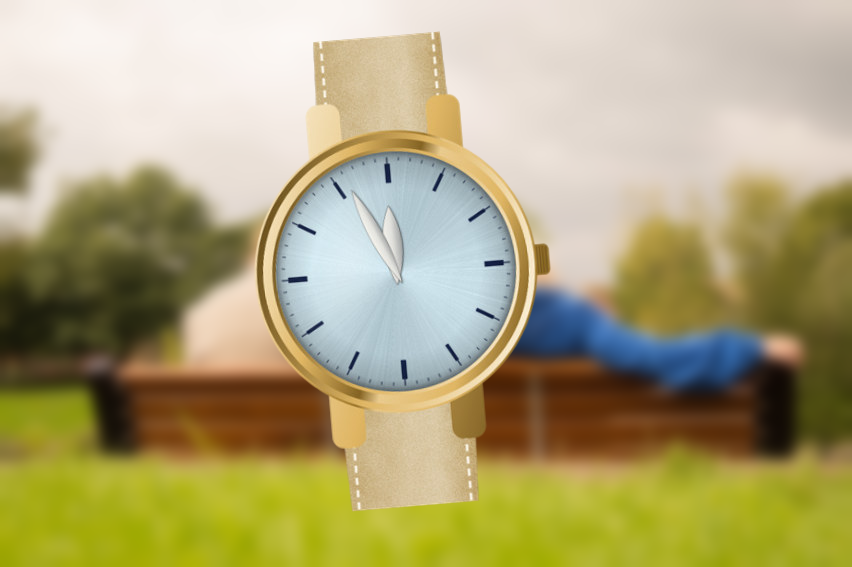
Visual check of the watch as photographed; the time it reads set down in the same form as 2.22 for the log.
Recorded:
11.56
